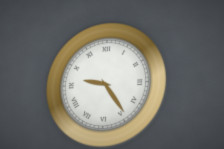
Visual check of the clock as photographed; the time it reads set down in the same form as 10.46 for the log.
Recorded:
9.24
